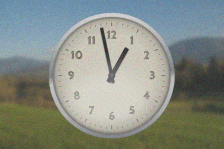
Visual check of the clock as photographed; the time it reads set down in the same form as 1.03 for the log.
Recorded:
12.58
